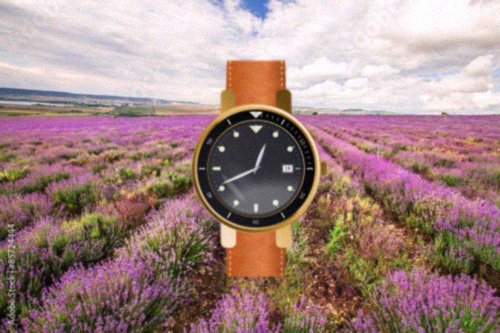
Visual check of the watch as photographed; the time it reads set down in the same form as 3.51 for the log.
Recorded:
12.41
